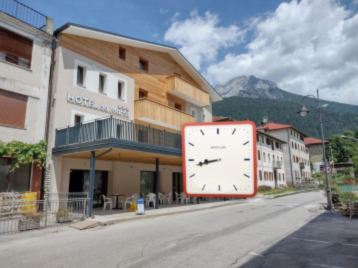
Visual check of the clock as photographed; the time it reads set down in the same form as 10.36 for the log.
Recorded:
8.43
